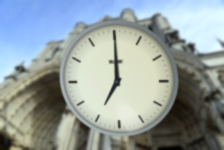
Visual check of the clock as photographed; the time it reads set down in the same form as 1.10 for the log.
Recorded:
7.00
